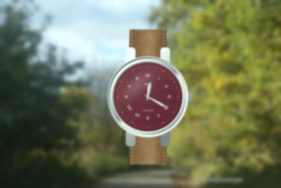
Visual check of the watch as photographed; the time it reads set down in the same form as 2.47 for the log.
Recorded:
12.20
